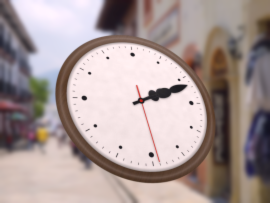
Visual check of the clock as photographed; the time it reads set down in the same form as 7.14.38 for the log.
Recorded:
2.11.29
